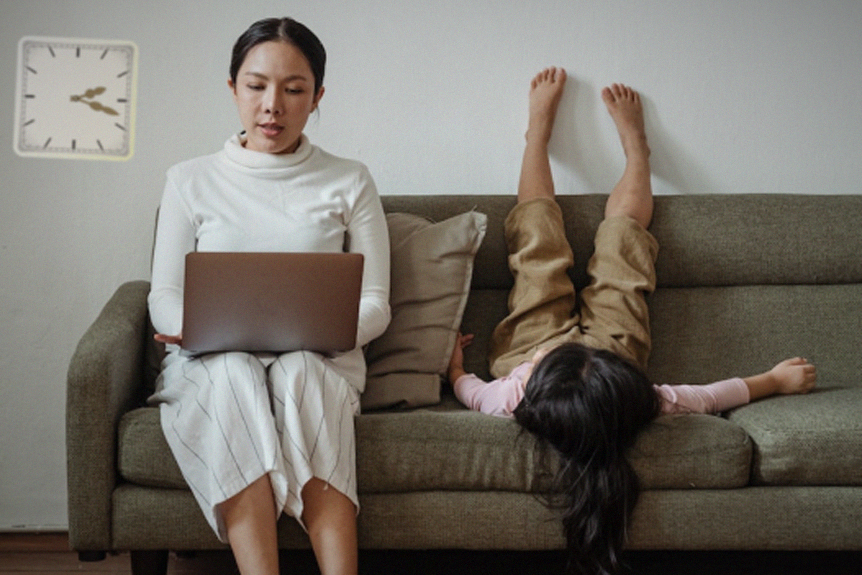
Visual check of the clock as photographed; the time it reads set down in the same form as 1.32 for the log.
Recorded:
2.18
